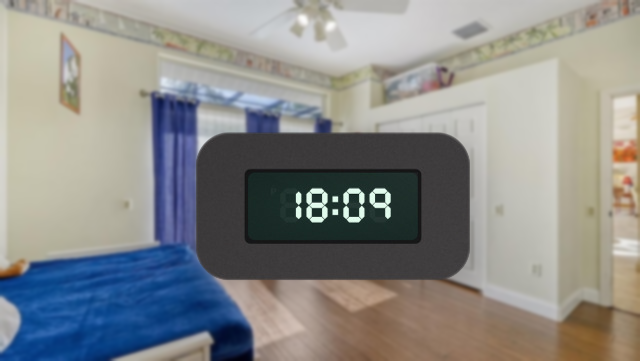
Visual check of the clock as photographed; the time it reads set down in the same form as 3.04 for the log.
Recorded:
18.09
